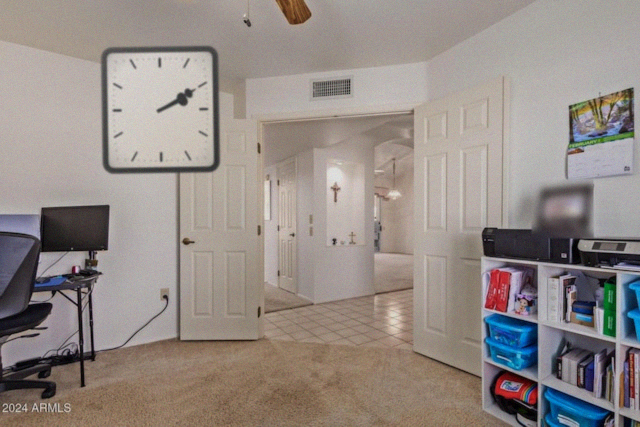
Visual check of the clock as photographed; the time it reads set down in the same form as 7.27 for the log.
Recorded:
2.10
